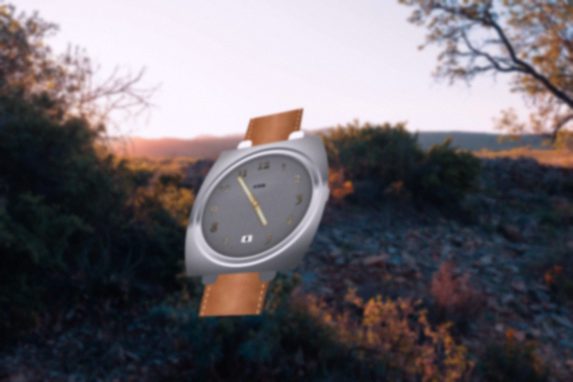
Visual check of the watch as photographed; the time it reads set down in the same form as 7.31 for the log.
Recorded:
4.54
